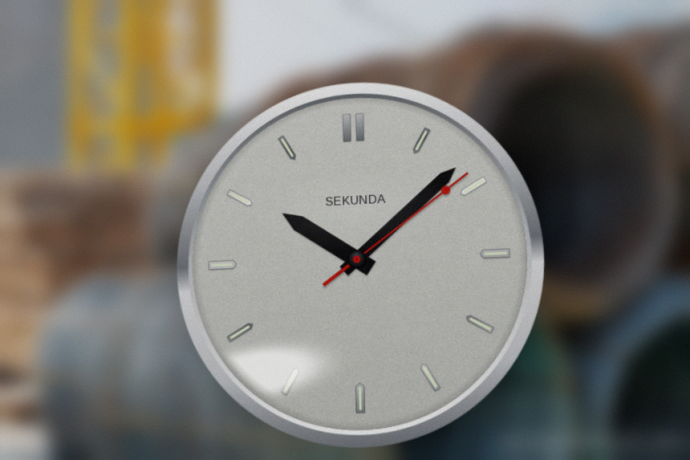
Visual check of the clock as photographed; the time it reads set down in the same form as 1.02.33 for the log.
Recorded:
10.08.09
